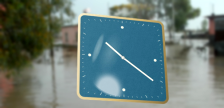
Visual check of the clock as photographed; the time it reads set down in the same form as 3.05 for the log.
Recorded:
10.21
